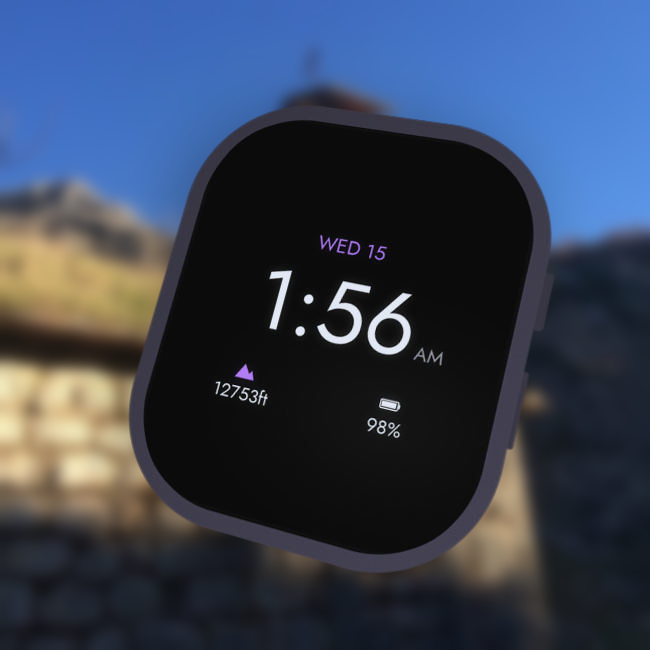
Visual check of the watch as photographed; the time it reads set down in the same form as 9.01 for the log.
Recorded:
1.56
